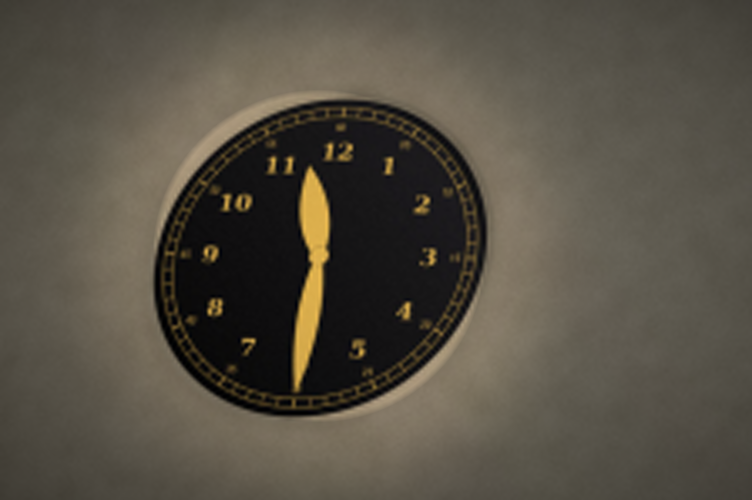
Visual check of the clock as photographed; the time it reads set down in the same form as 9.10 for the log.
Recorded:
11.30
